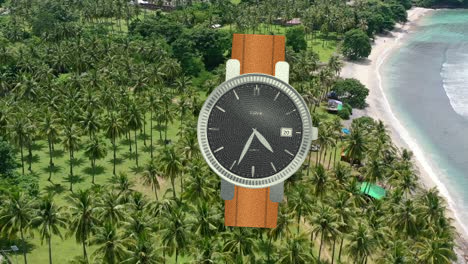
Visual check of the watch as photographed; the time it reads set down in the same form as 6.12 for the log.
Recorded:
4.34
